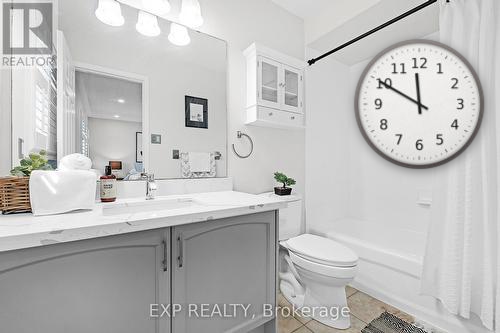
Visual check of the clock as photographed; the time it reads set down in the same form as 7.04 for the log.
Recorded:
11.50
